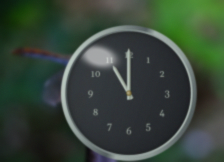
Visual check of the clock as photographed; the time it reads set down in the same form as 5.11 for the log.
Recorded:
11.00
